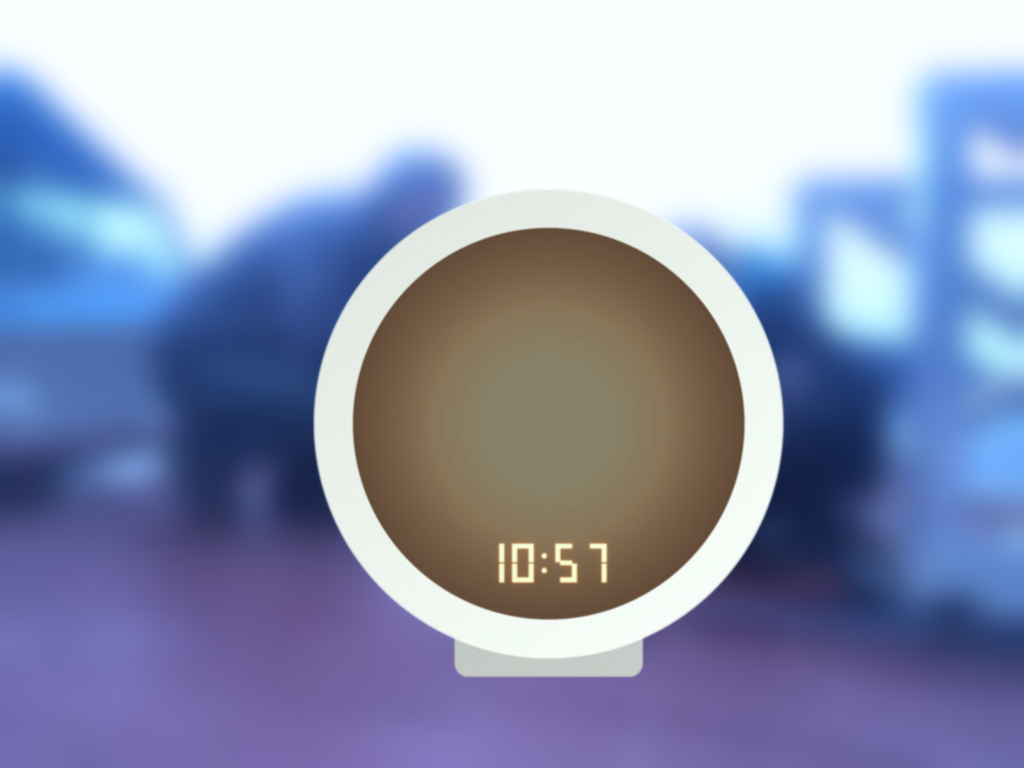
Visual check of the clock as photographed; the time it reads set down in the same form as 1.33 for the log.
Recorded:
10.57
